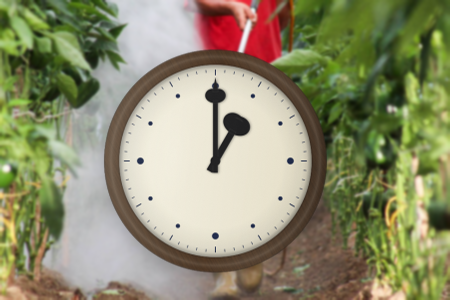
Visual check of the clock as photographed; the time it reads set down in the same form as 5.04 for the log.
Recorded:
1.00
